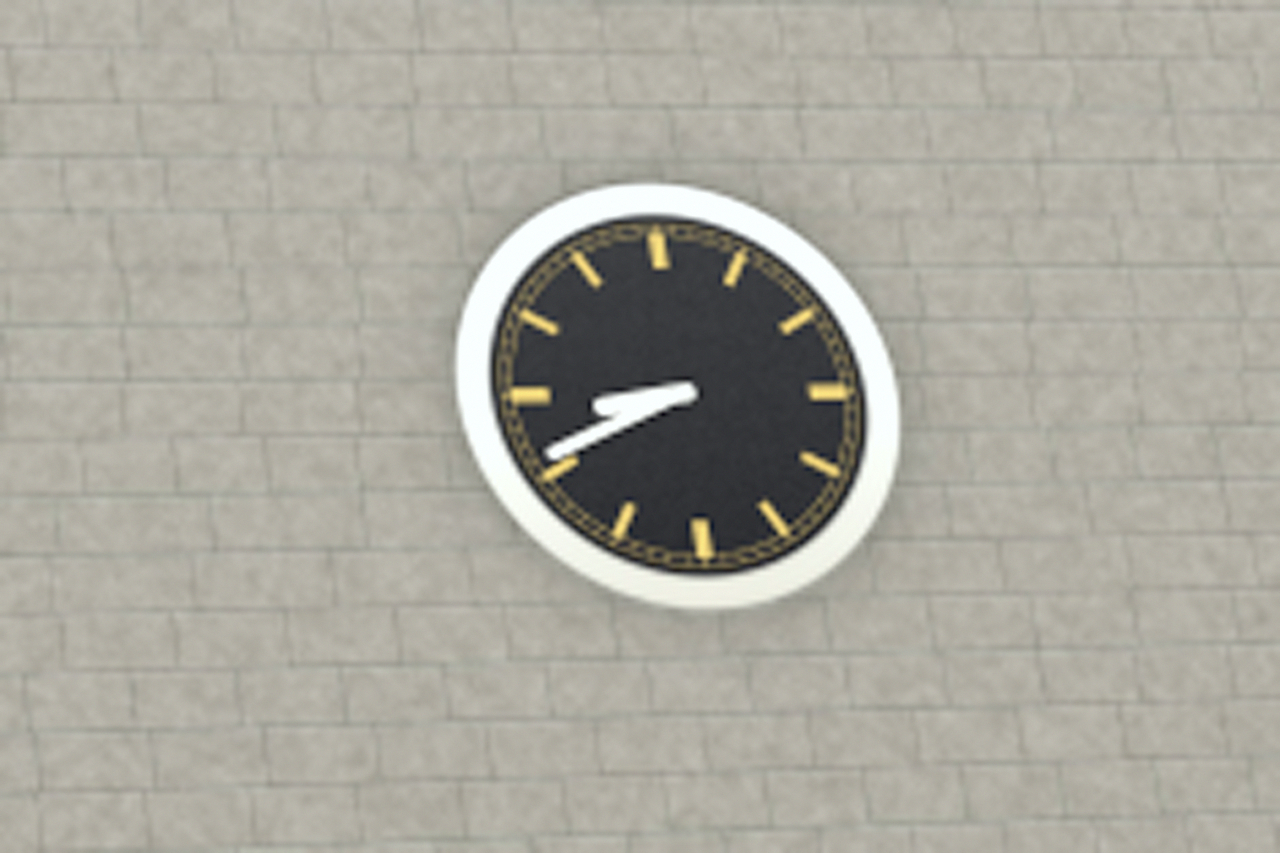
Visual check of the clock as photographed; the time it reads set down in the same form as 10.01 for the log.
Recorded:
8.41
